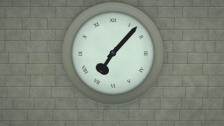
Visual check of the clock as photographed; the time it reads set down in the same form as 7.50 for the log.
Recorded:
7.07
